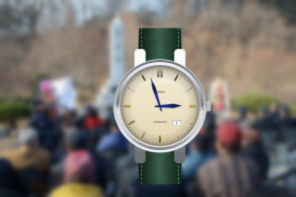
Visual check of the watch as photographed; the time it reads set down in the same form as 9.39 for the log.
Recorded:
2.57
